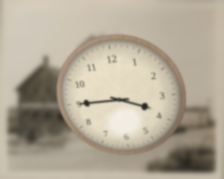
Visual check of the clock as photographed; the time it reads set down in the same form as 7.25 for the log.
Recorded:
3.45
